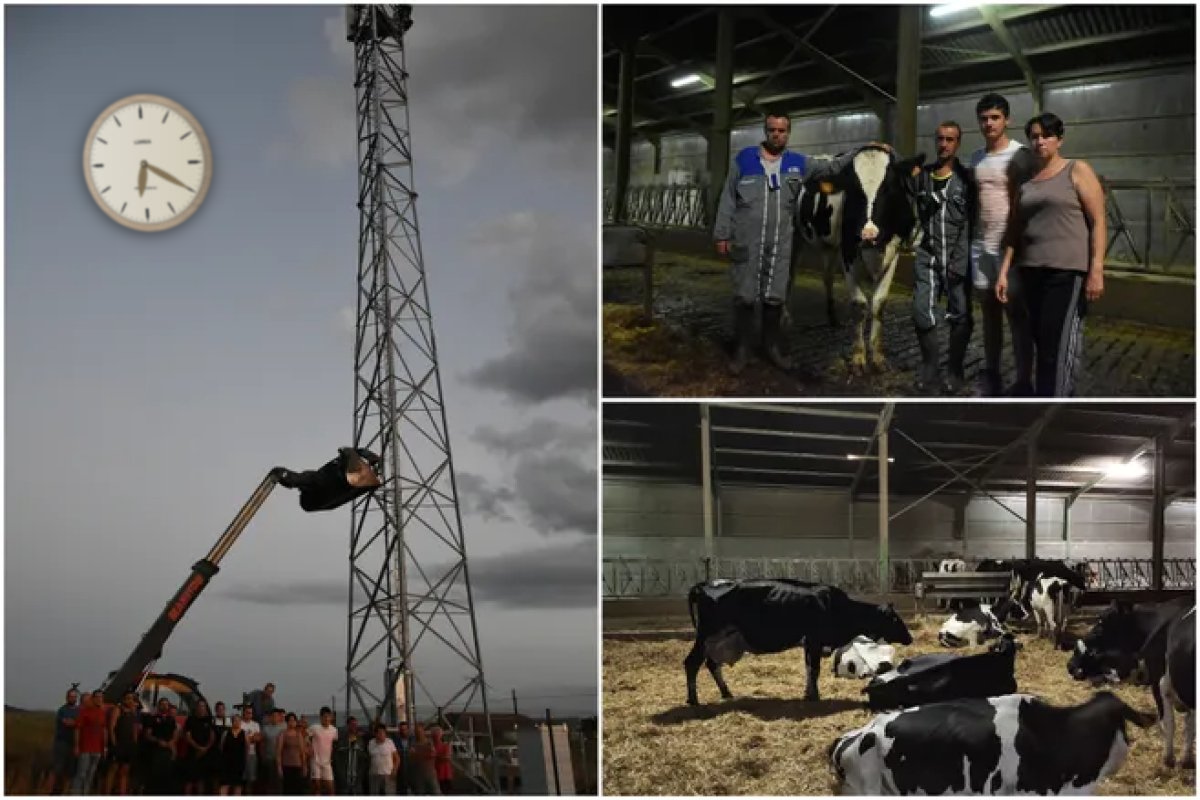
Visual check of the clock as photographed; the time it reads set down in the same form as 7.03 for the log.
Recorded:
6.20
